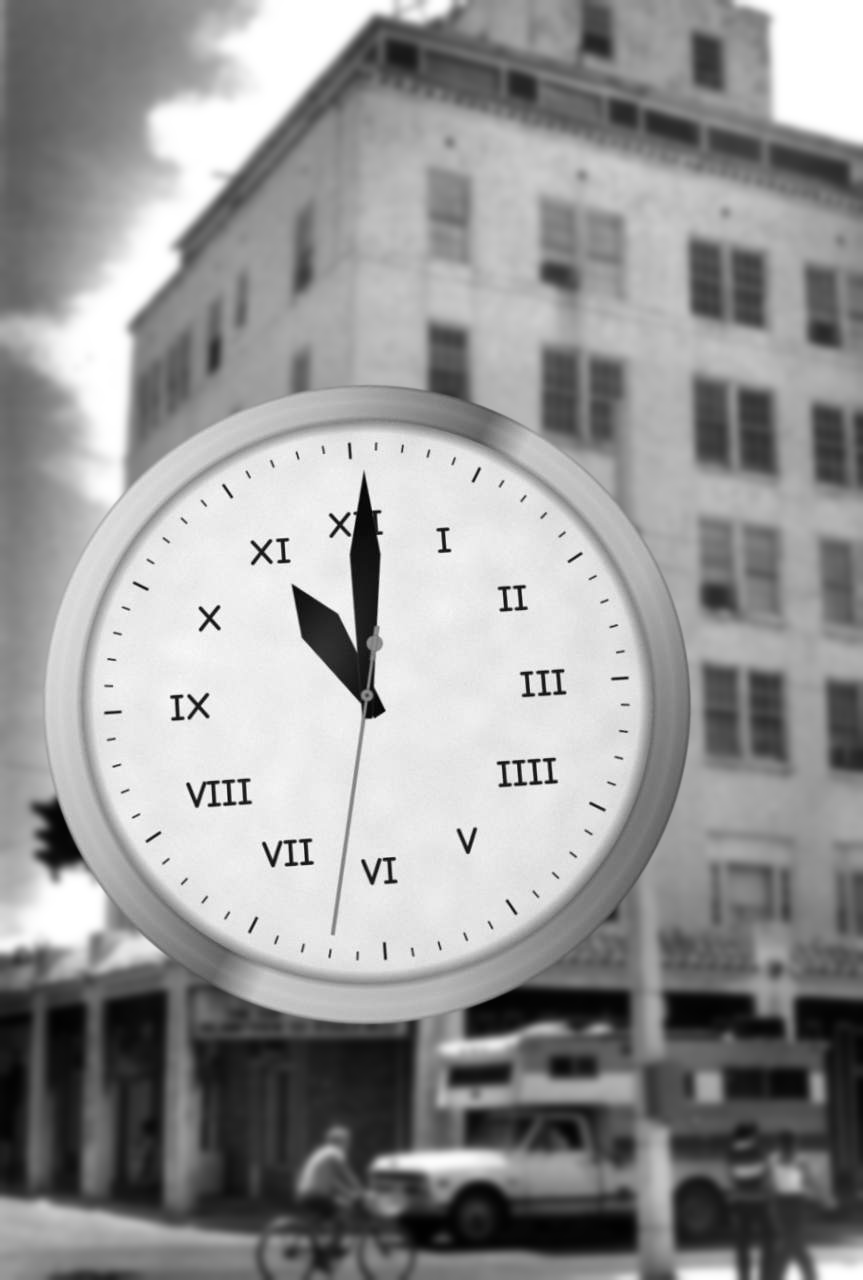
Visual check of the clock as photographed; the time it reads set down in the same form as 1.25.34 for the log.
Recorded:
11.00.32
